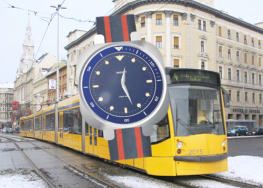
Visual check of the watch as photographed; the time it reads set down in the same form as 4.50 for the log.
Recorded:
12.27
